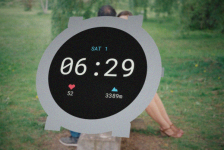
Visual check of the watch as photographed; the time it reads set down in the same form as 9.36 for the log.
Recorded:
6.29
